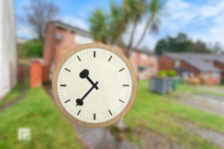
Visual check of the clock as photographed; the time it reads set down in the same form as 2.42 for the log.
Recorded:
10.37
